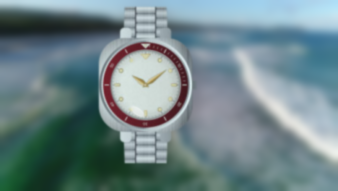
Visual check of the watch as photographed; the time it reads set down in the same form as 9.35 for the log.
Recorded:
10.09
